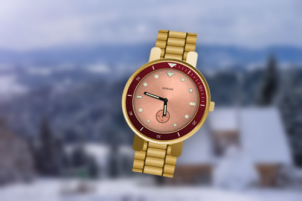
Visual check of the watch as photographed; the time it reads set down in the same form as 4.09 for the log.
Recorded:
5.47
